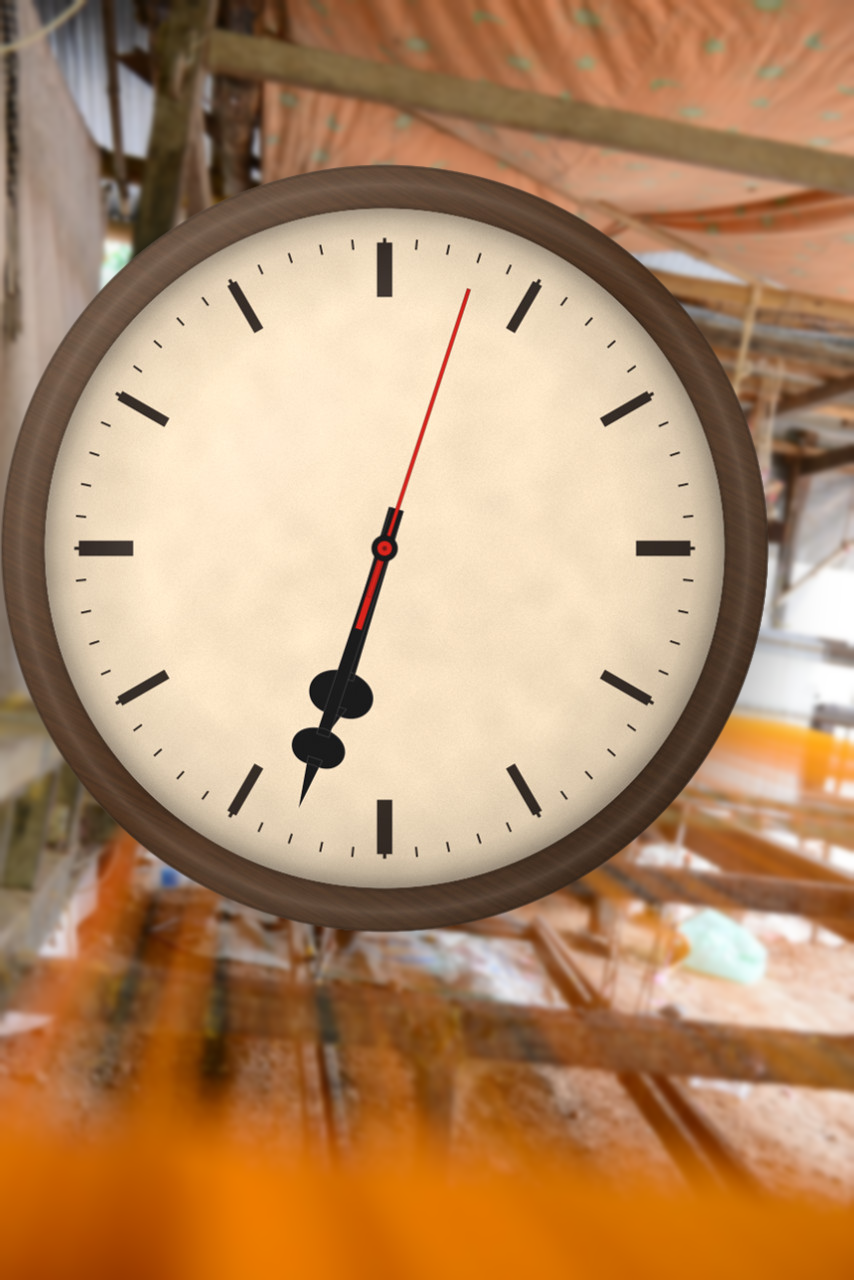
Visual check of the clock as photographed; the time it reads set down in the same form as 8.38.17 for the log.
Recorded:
6.33.03
